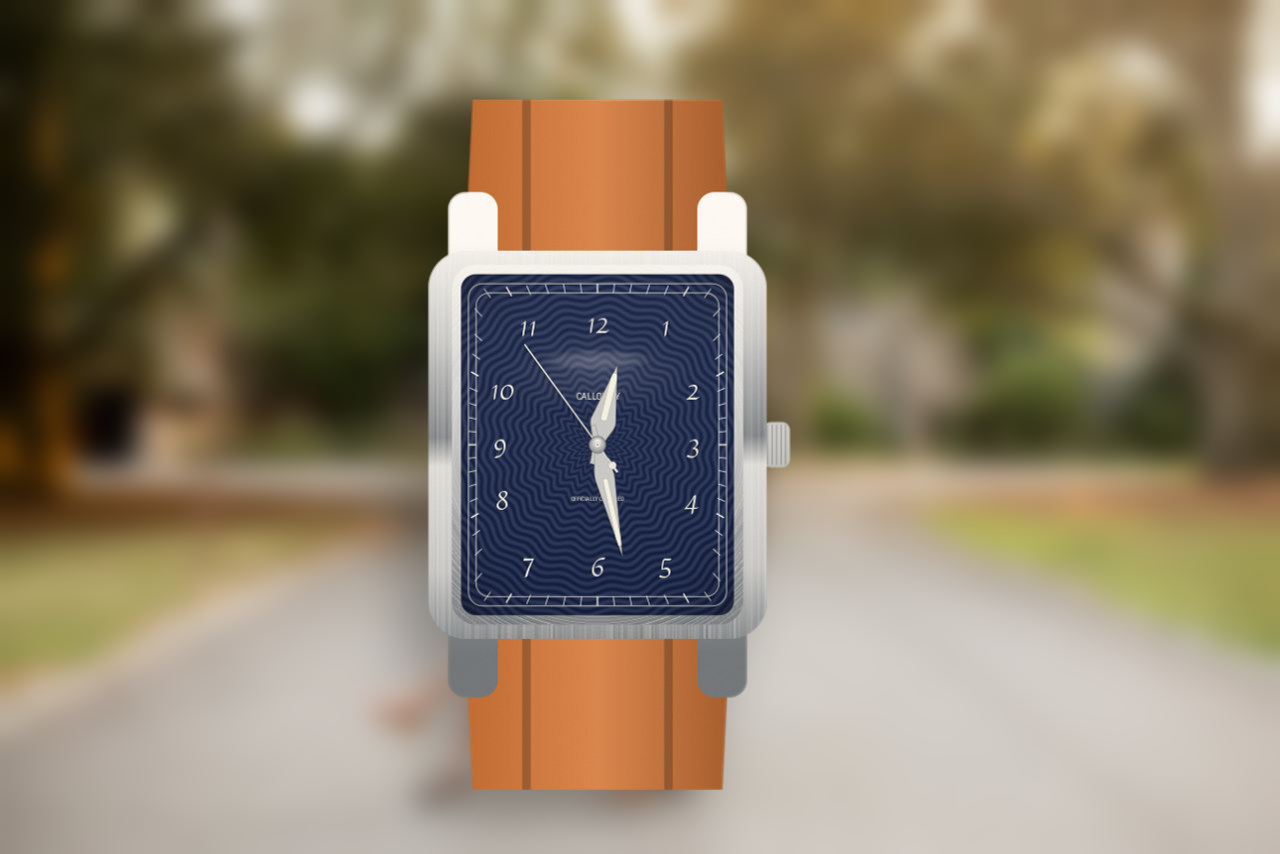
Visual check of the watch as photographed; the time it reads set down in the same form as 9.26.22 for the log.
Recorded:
12.27.54
